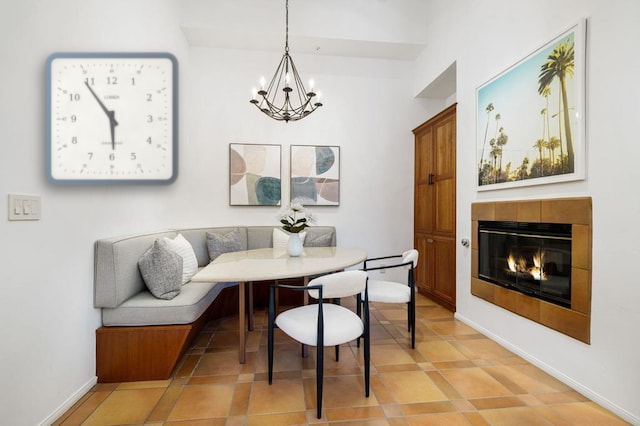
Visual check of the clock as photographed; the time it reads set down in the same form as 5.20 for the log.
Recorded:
5.54
